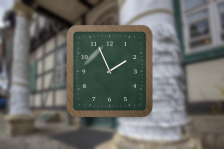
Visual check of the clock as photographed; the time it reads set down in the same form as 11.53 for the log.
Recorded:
1.56
